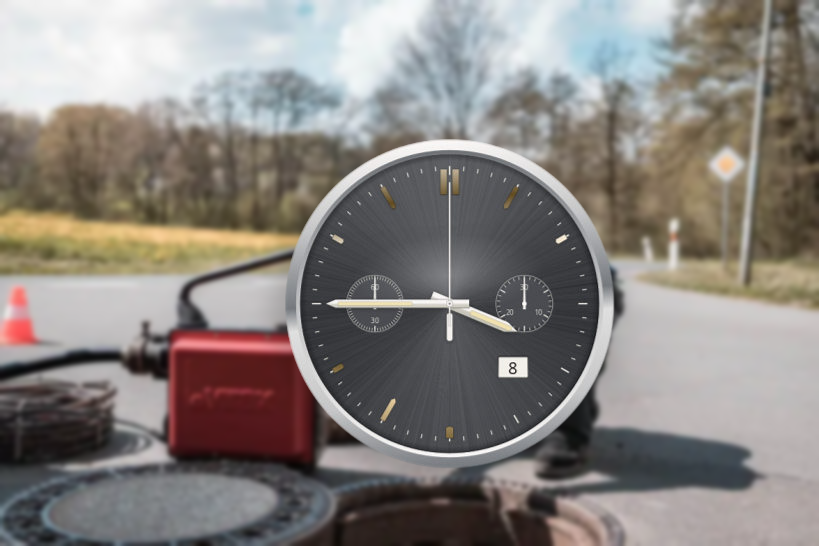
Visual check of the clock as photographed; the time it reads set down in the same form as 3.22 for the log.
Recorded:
3.45
